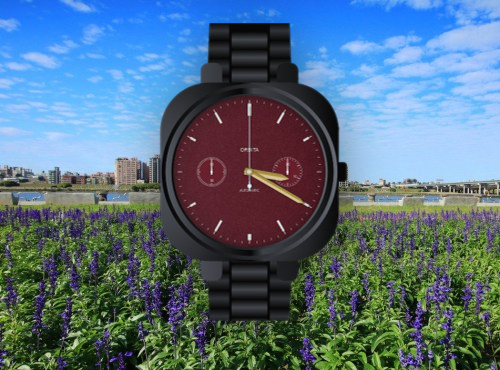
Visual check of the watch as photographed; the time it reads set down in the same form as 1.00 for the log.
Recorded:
3.20
